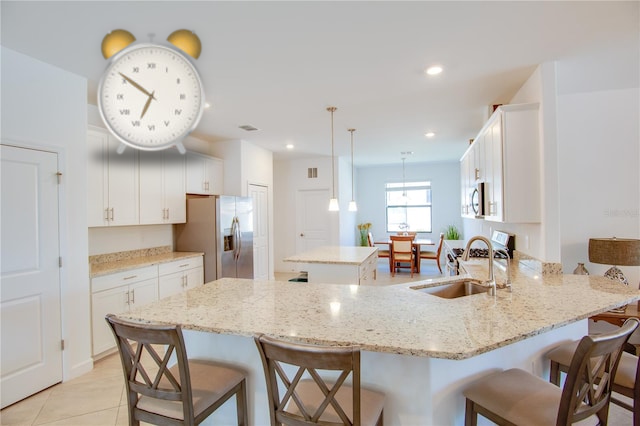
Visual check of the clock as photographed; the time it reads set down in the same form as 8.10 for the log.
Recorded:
6.51
